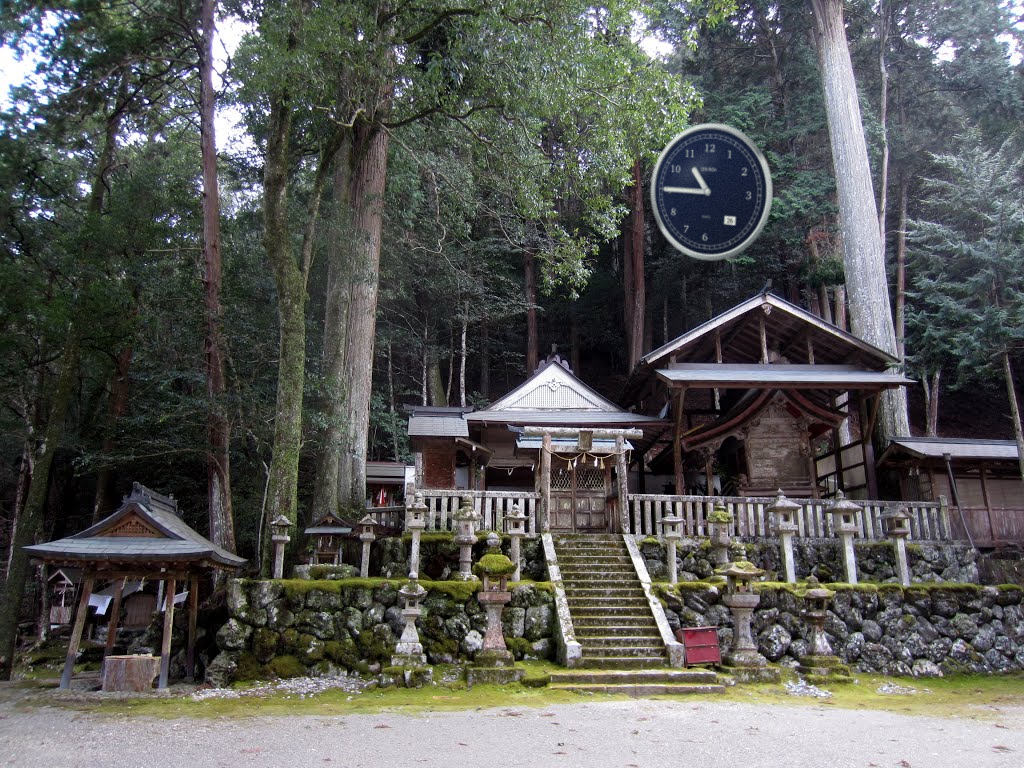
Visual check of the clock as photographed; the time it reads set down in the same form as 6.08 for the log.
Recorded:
10.45
